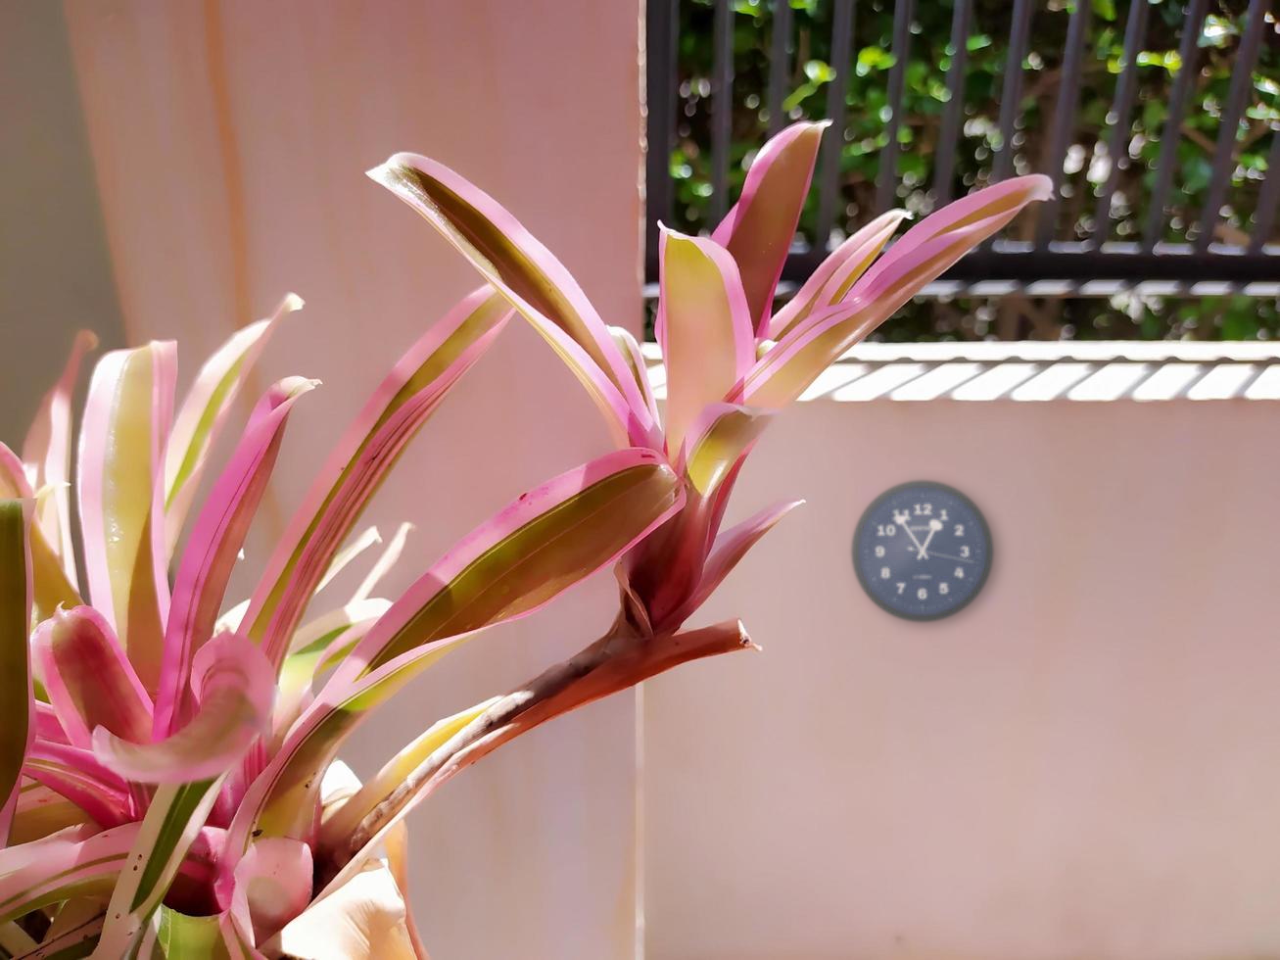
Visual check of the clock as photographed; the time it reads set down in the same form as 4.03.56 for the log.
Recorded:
12.54.17
